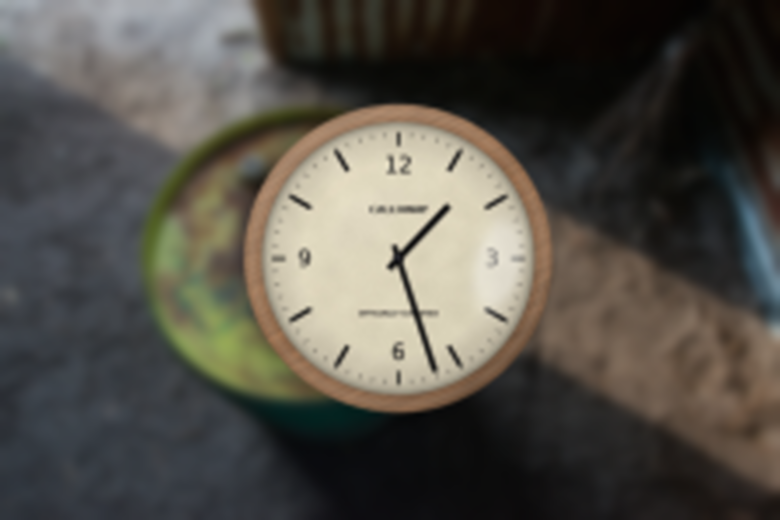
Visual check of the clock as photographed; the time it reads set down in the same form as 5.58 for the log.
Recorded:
1.27
